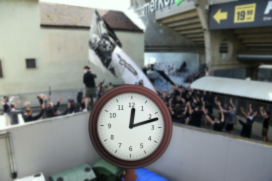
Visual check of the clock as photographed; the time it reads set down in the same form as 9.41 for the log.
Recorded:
12.12
